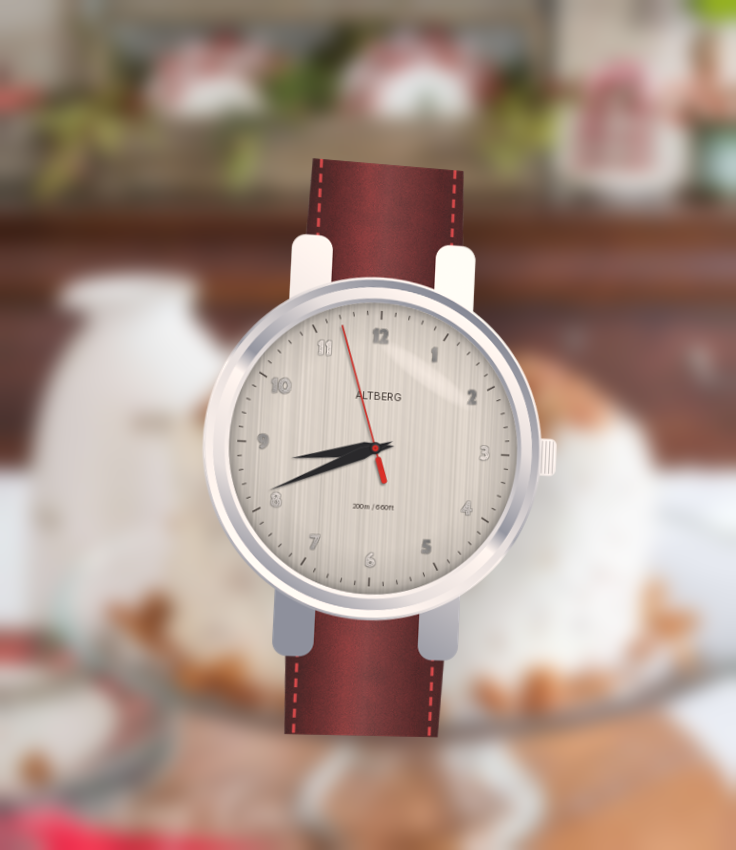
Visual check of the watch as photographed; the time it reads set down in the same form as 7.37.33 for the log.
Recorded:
8.40.57
